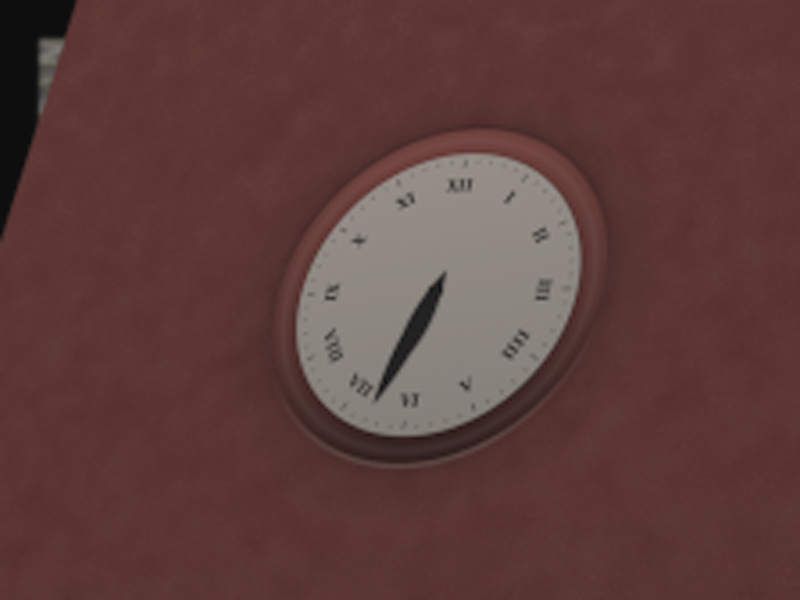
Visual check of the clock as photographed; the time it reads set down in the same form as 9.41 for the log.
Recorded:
6.33
